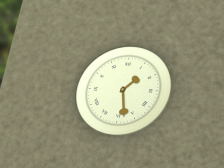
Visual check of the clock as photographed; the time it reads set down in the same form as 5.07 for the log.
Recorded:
1.28
